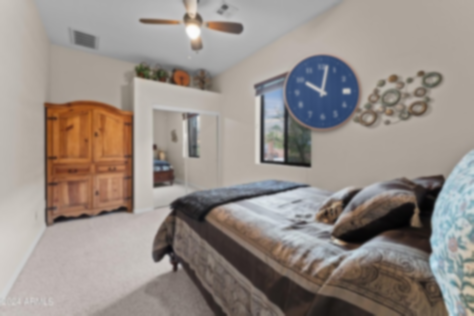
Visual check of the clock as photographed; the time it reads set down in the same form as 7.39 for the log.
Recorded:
10.02
